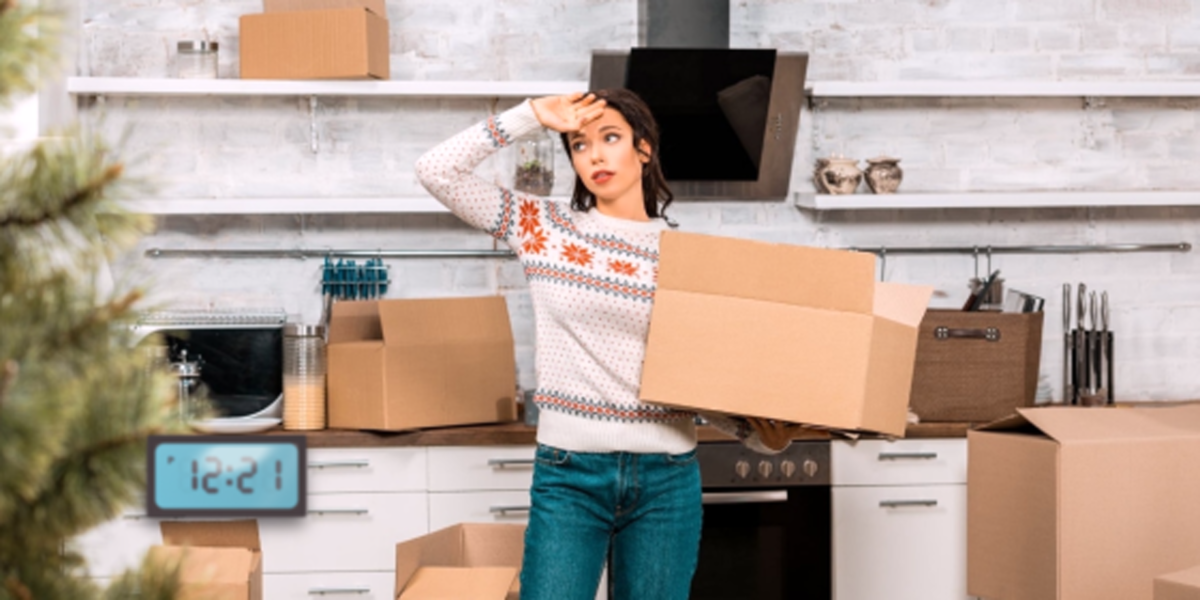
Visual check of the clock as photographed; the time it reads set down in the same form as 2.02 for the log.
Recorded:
12.21
